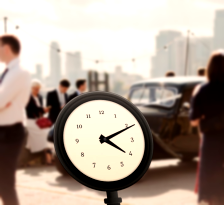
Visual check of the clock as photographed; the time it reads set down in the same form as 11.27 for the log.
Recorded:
4.11
